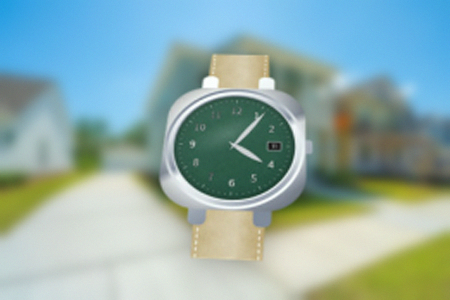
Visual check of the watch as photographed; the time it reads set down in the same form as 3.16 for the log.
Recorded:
4.06
